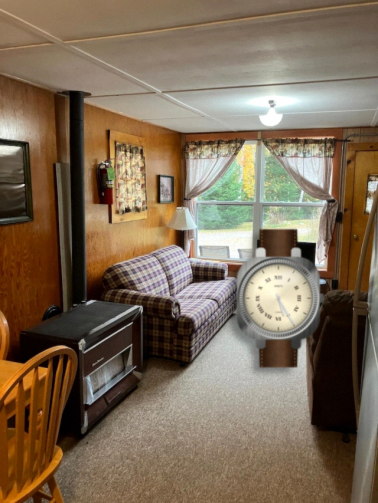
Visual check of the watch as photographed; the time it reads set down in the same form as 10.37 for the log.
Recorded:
5.25
